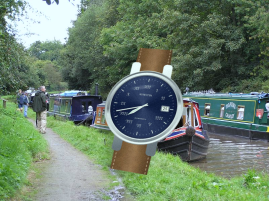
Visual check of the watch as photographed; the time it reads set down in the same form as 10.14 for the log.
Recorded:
7.42
